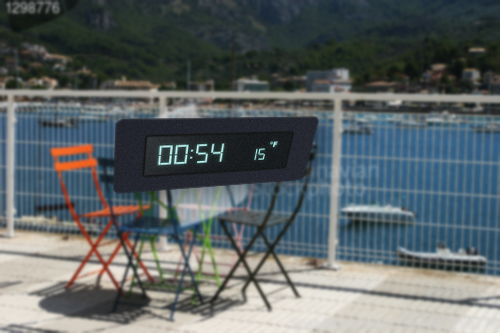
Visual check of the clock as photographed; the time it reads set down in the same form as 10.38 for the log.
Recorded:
0.54
